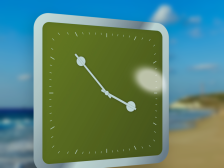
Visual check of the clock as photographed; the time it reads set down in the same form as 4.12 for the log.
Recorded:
3.53
